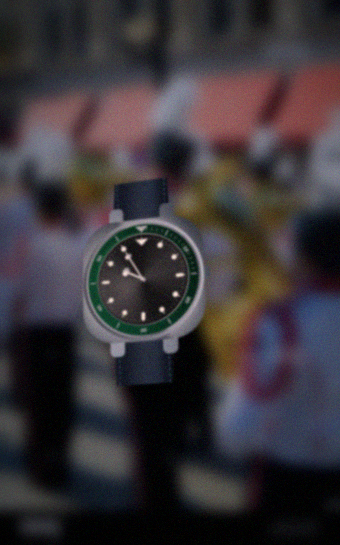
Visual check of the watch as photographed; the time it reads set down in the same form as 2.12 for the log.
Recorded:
9.55
